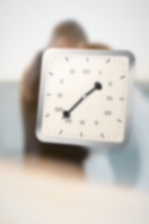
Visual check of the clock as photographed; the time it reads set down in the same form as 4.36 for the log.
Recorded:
1.37
